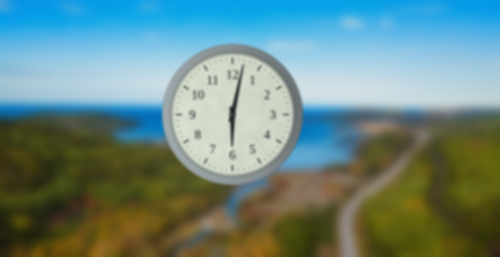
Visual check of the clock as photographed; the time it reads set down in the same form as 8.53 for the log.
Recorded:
6.02
